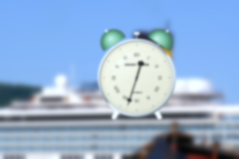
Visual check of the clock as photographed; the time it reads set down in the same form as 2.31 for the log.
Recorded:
12.33
